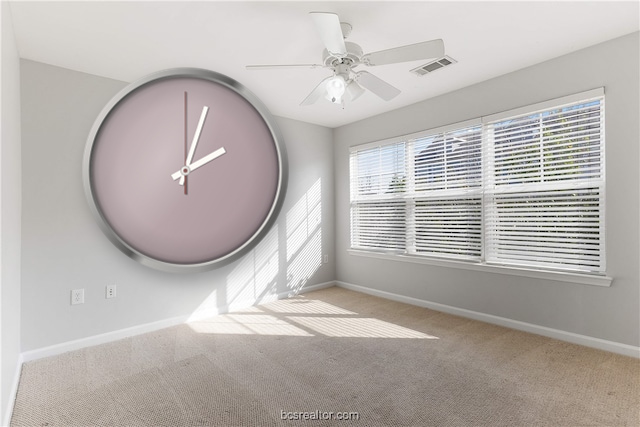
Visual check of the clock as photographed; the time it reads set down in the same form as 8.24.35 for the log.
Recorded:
2.03.00
